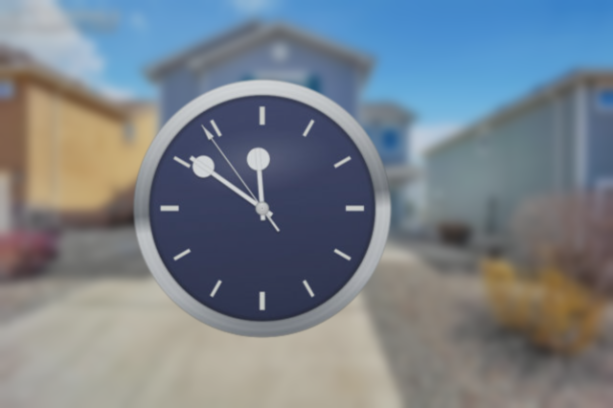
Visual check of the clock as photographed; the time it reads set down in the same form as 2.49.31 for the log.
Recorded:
11.50.54
